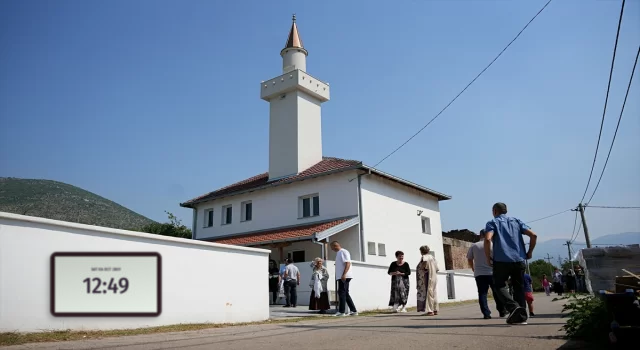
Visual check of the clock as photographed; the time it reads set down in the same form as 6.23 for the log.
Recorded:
12.49
